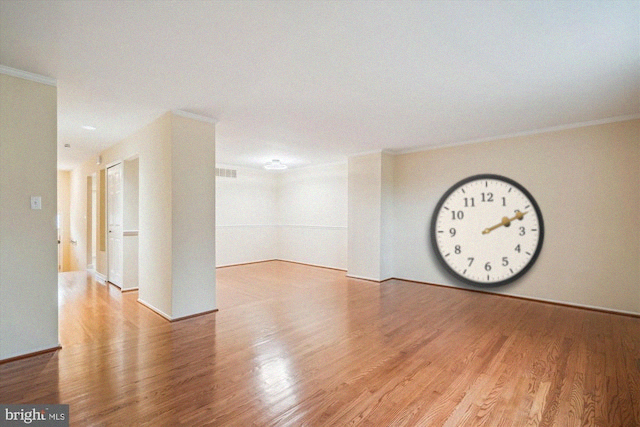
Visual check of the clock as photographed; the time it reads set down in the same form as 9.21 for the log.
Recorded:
2.11
